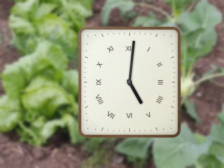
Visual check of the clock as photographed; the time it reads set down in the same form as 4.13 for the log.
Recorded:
5.01
